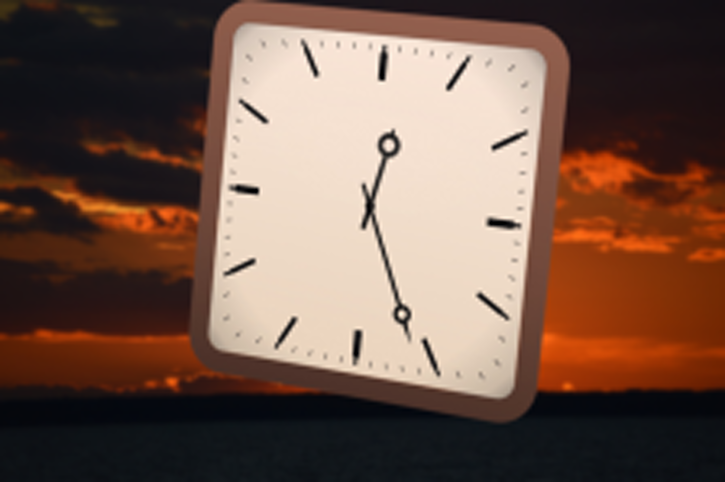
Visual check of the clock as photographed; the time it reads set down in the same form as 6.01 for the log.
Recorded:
12.26
